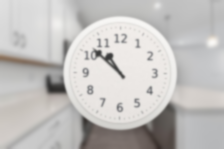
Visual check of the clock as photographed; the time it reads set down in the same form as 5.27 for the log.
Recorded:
10.52
